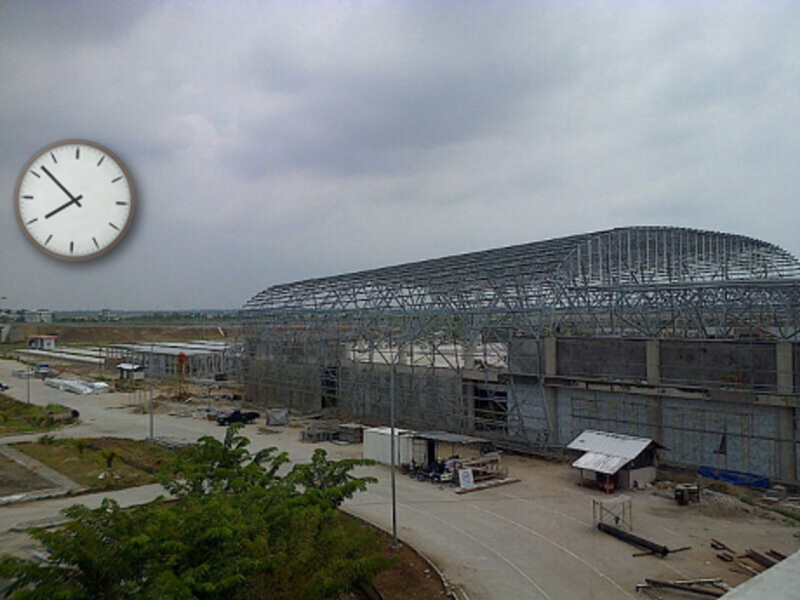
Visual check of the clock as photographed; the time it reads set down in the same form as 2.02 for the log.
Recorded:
7.52
